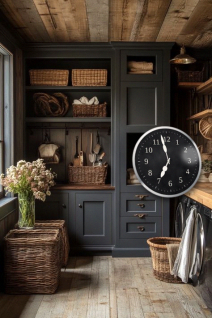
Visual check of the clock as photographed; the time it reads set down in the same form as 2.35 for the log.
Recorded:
6.58
